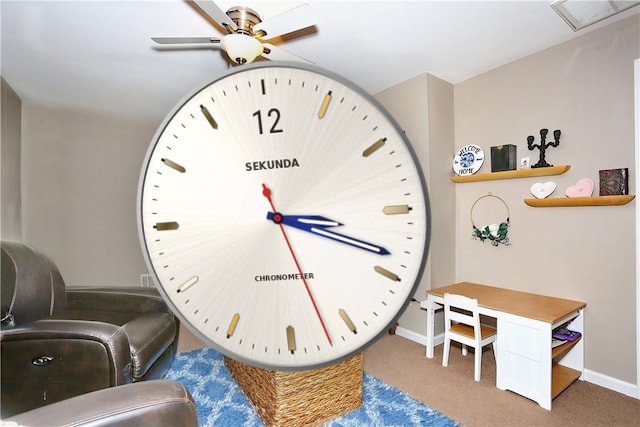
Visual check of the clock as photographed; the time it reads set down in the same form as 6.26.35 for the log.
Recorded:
3.18.27
